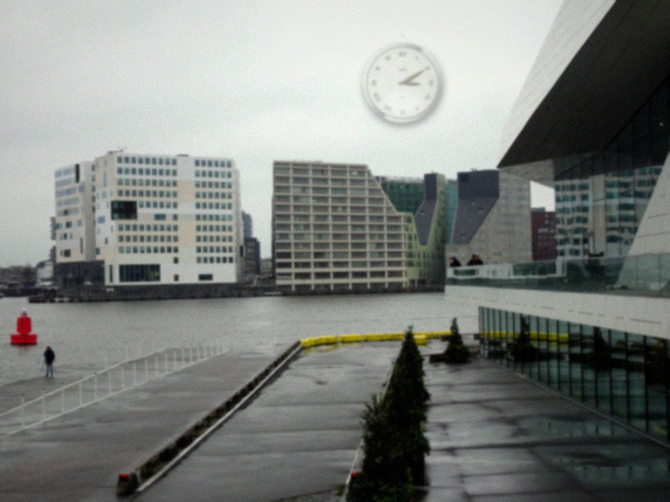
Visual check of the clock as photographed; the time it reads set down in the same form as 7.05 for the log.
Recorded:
3.10
